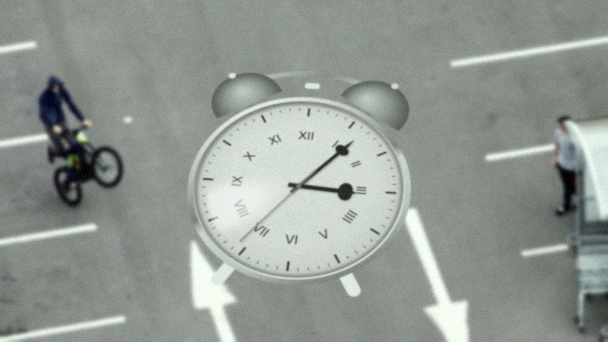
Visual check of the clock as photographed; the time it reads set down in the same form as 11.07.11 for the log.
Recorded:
3.06.36
